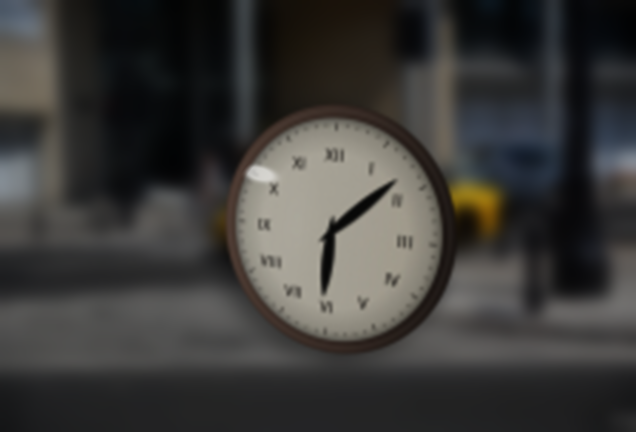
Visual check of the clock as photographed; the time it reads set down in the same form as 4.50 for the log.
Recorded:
6.08
